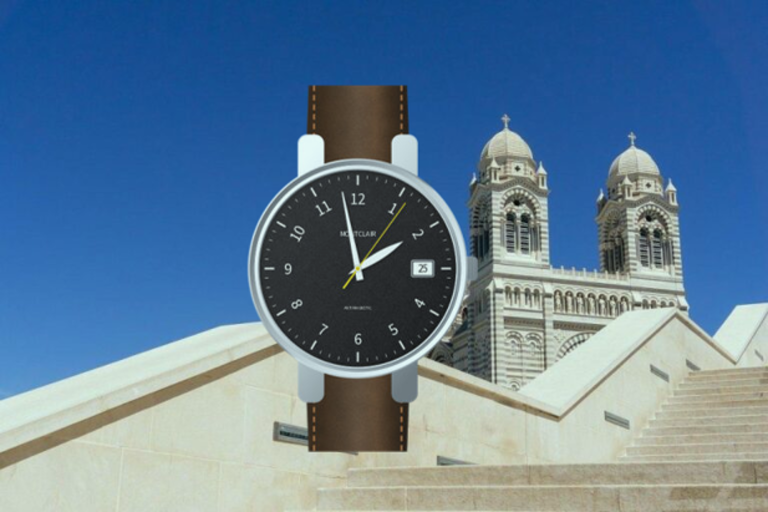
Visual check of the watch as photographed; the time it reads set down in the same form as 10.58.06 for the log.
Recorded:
1.58.06
